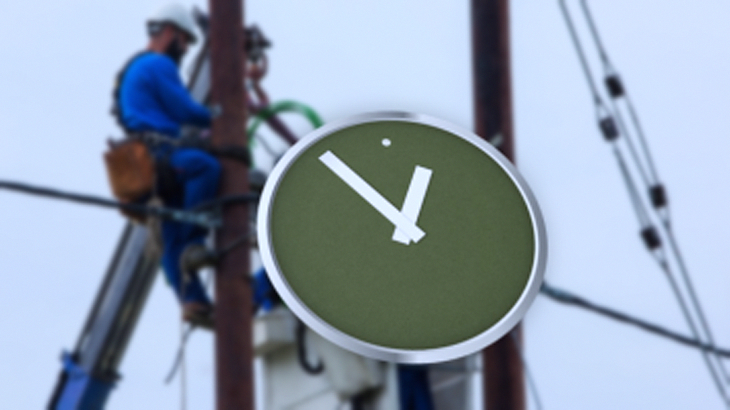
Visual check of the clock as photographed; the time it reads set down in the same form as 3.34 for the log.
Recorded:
12.54
